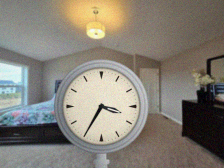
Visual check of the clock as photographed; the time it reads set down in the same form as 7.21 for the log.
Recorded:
3.35
